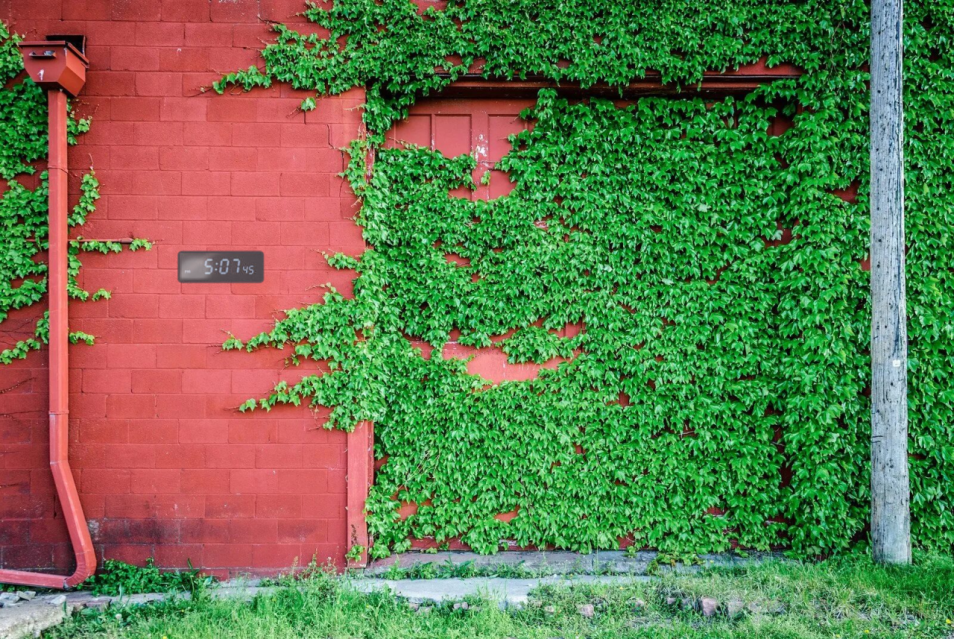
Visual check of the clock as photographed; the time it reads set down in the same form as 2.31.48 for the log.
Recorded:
5.07.45
